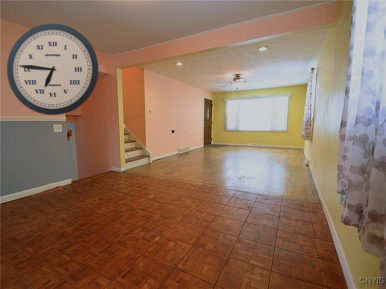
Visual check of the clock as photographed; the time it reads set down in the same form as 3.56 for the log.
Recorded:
6.46
